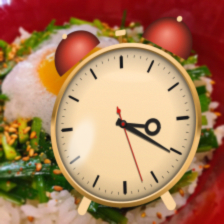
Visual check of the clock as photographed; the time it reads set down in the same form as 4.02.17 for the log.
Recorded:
3.20.27
